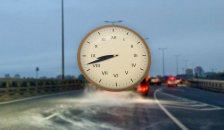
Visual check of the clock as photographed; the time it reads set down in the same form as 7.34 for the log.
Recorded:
8.42
